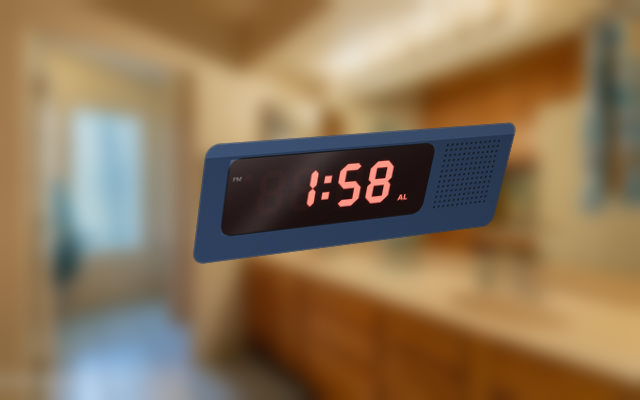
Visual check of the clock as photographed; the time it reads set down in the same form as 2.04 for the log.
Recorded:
1.58
